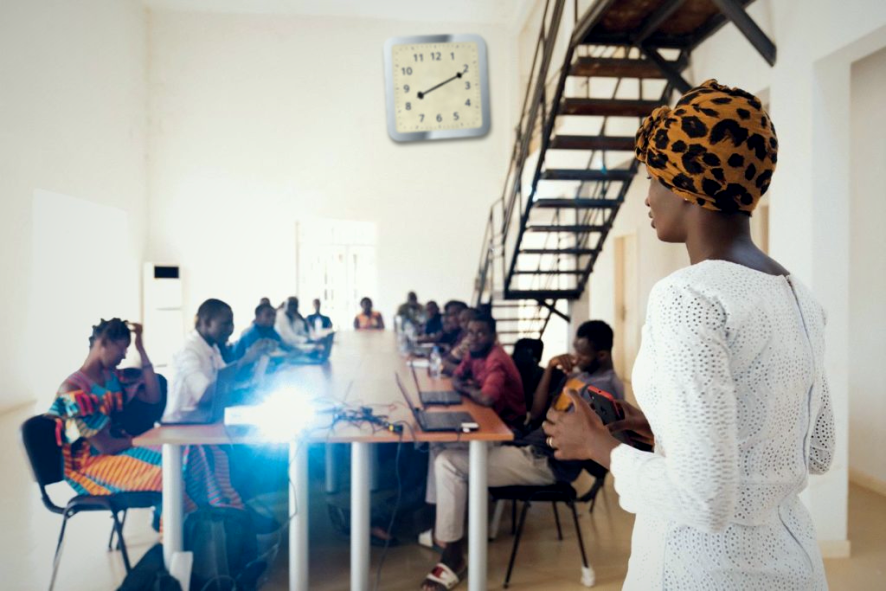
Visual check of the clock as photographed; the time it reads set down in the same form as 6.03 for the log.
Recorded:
8.11
